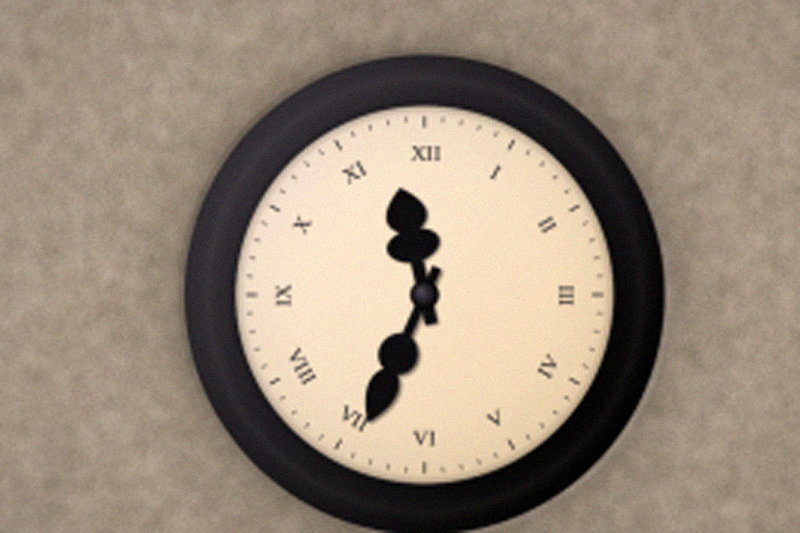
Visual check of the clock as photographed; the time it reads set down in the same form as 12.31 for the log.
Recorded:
11.34
